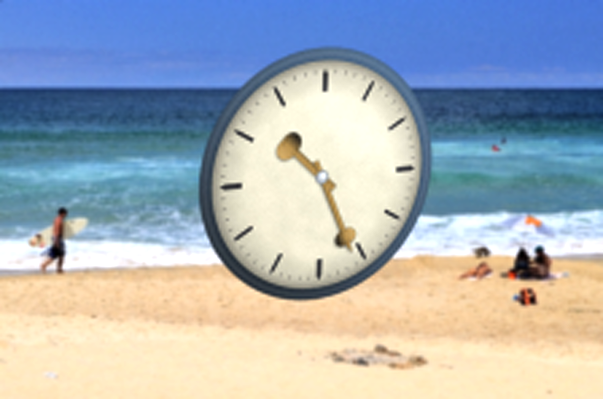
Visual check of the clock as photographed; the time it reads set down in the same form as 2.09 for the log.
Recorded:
10.26
